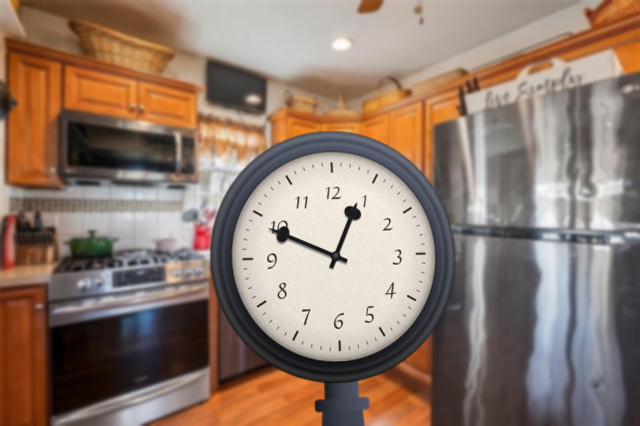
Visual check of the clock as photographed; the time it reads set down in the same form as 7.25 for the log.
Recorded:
12.49
